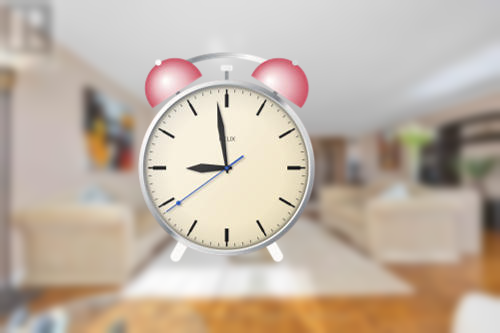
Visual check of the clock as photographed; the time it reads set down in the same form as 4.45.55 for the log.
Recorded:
8.58.39
